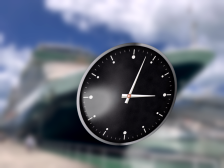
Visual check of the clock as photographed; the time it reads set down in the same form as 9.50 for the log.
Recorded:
3.03
